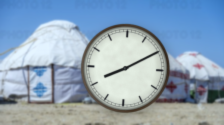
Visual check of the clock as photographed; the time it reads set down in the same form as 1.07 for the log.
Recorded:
8.10
